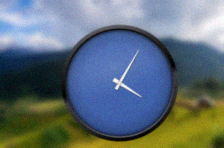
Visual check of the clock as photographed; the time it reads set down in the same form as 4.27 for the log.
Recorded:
4.05
